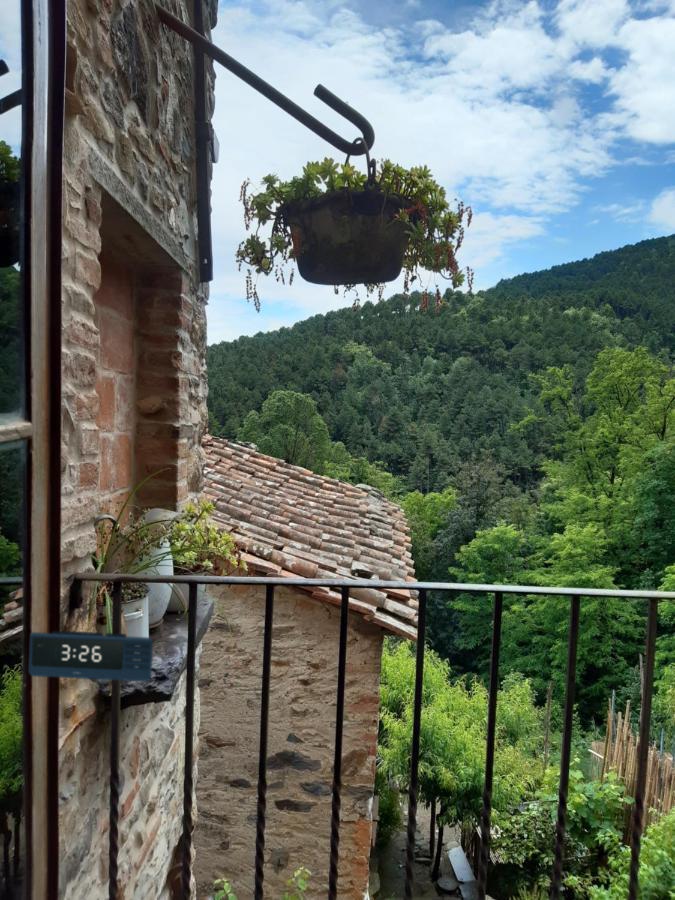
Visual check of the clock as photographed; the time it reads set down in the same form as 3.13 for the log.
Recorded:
3.26
